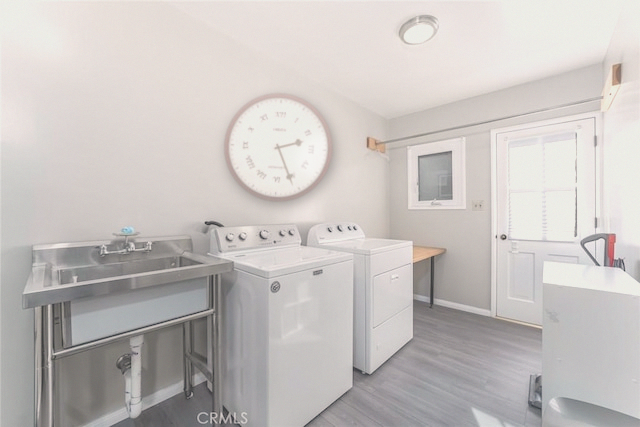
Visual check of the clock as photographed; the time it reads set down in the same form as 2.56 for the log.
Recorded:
2.26
